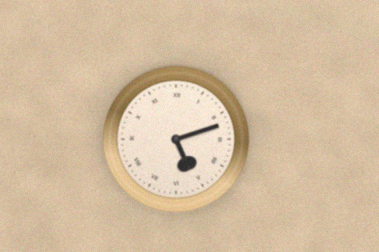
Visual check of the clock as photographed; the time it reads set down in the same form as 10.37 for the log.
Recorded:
5.12
